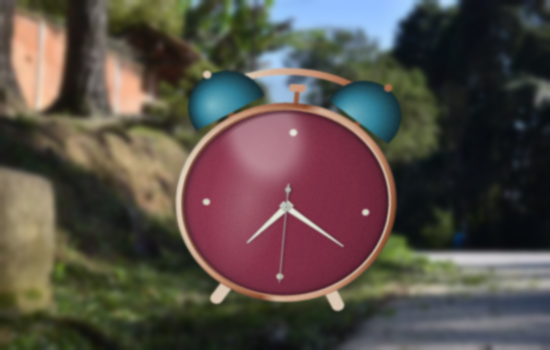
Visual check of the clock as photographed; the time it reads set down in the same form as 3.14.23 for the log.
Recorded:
7.20.30
